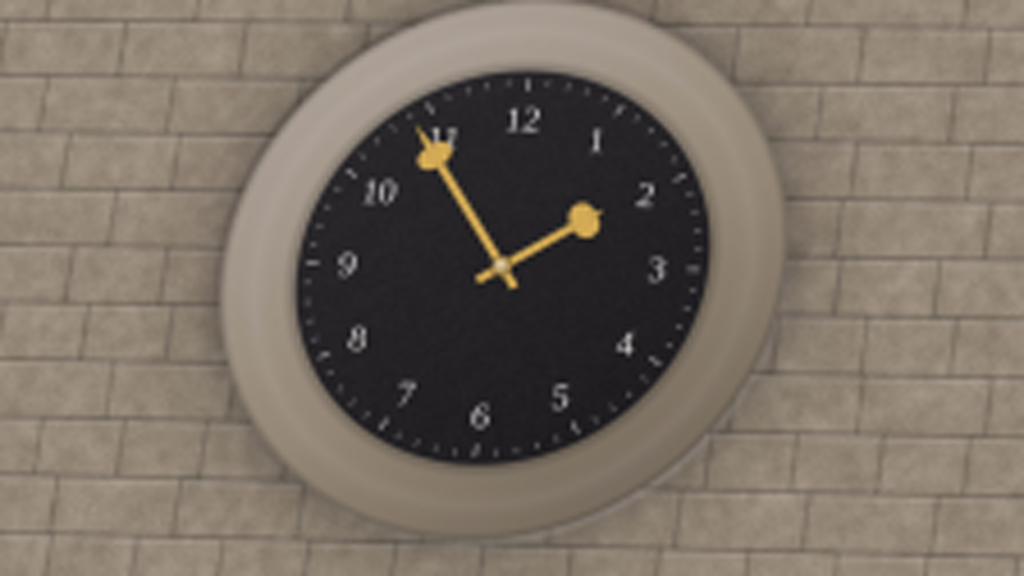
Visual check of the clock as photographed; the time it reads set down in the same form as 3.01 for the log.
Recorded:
1.54
